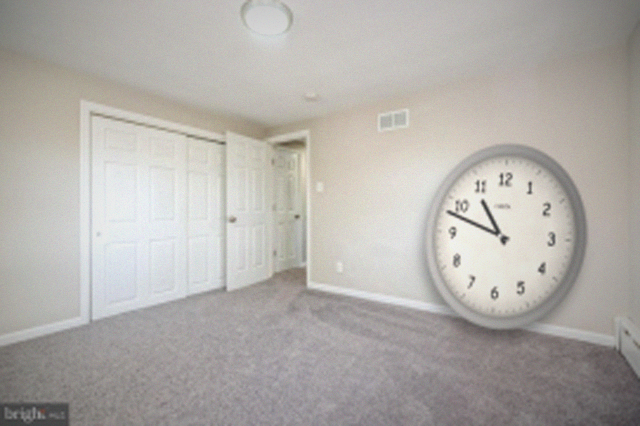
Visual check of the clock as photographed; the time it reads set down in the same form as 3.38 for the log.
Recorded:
10.48
